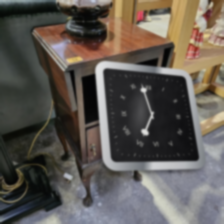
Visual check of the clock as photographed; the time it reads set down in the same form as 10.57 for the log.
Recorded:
6.58
